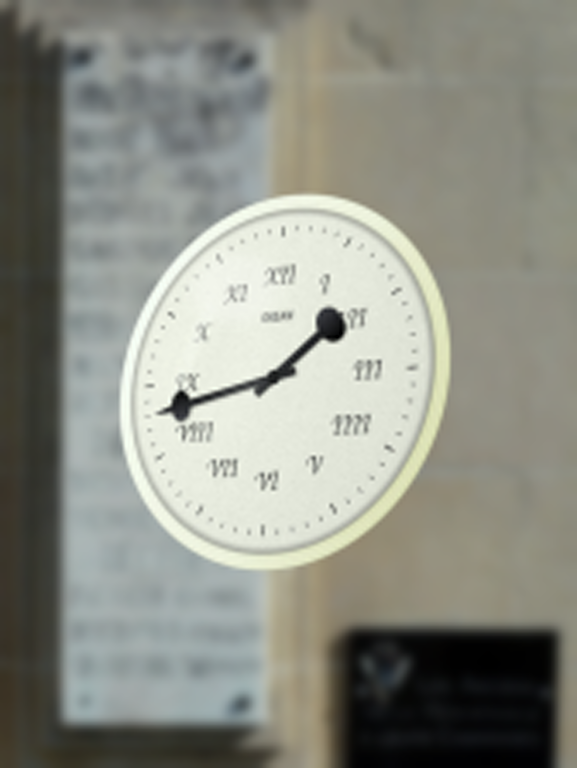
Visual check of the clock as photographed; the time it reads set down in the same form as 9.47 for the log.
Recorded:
1.43
